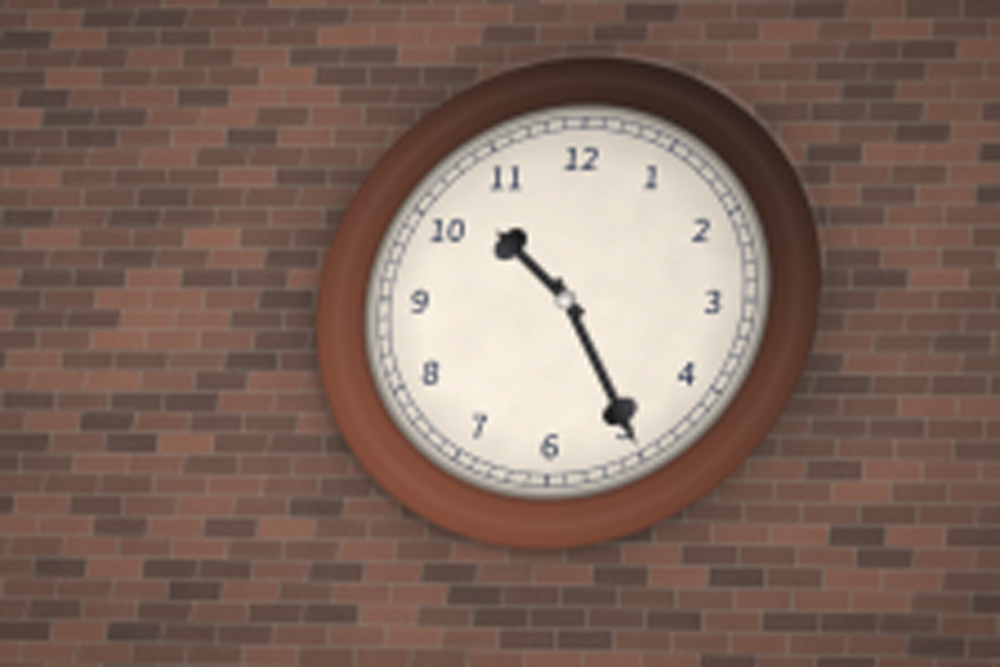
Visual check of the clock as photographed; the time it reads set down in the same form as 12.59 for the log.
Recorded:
10.25
